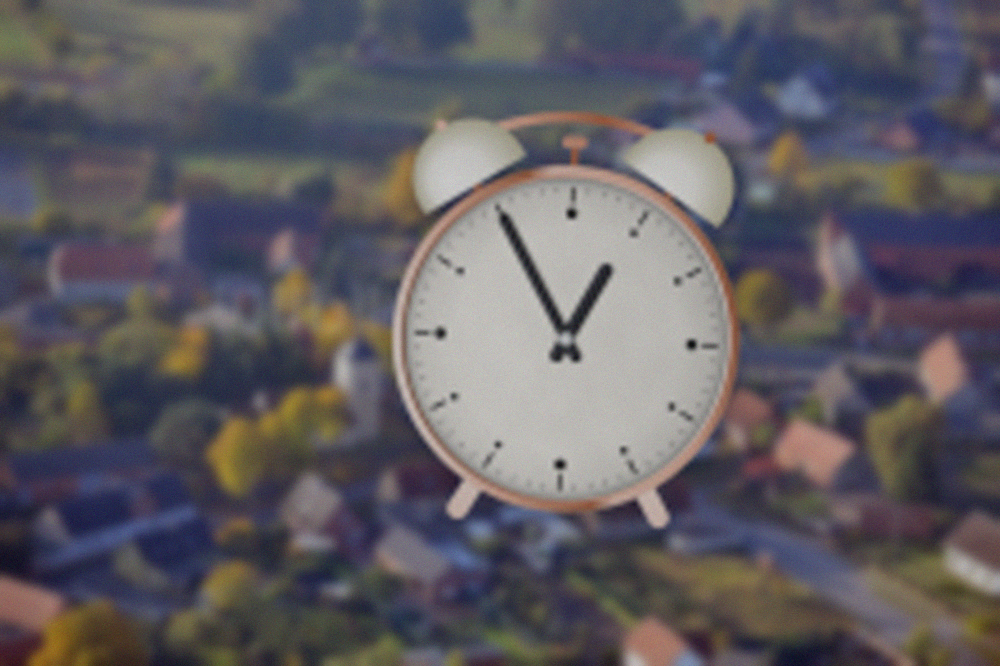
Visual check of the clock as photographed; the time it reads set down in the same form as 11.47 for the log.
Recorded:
12.55
